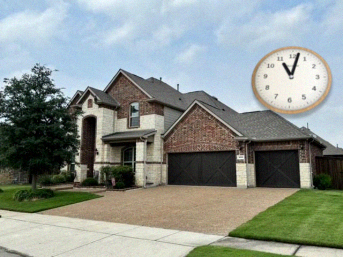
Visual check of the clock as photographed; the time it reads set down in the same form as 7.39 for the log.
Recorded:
11.02
